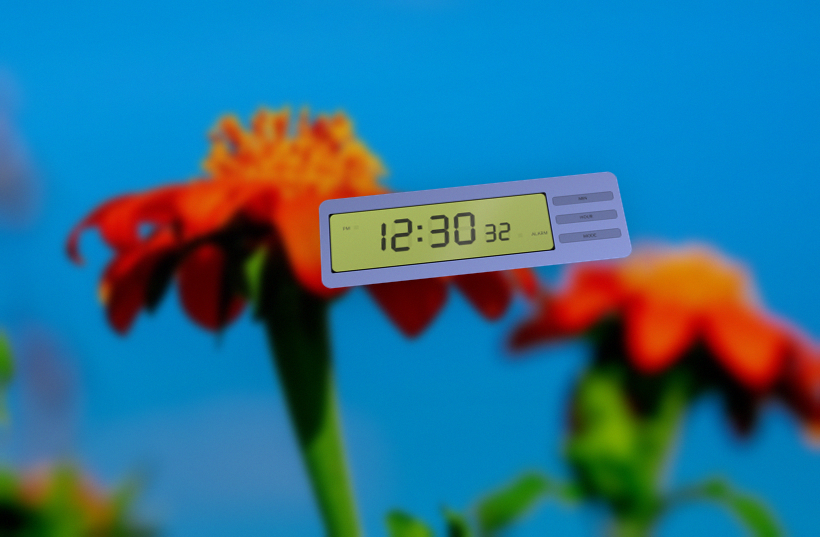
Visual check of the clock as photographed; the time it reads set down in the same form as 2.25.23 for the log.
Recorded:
12.30.32
